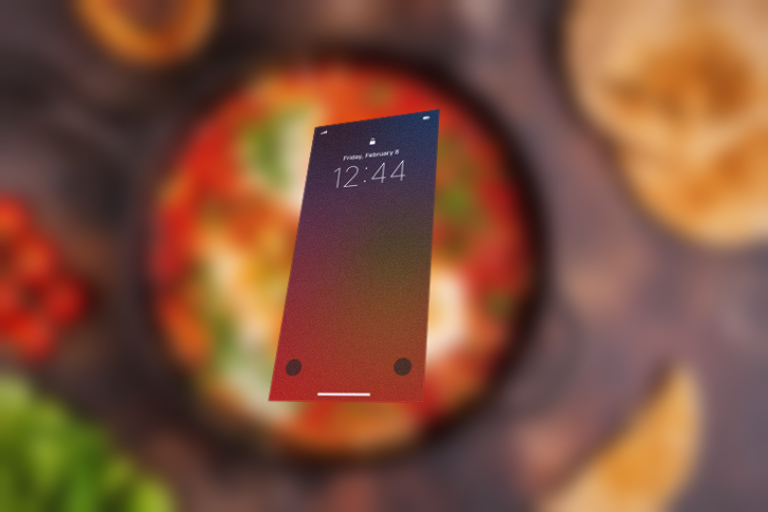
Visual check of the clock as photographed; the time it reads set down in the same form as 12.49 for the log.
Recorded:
12.44
